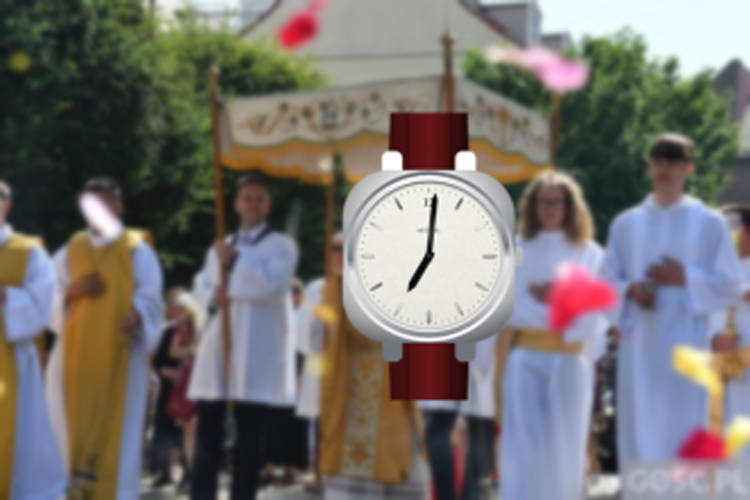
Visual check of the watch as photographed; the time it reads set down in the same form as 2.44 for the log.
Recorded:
7.01
